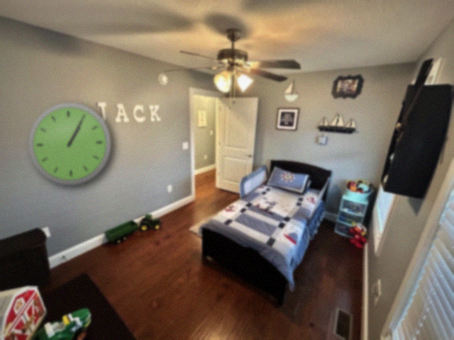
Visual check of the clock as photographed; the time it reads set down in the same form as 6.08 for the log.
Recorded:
1.05
